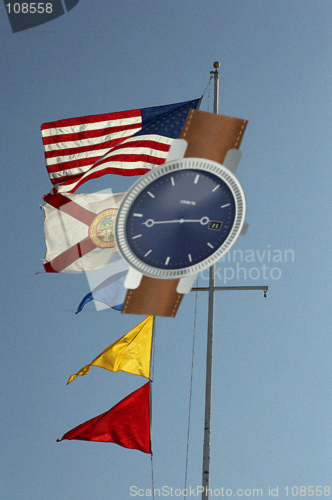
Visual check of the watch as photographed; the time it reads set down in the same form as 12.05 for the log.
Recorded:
2.43
